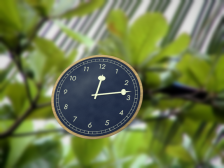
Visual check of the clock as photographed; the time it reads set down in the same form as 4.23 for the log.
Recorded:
12.13
